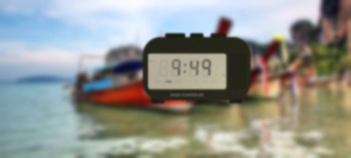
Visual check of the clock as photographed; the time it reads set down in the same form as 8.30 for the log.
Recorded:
9.49
